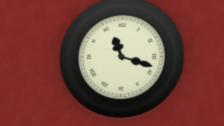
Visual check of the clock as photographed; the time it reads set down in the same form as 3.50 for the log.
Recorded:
11.18
